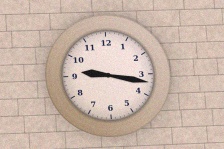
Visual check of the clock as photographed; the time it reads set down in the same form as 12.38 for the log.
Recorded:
9.17
